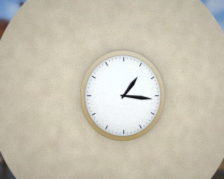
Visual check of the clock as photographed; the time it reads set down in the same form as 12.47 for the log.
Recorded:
1.16
